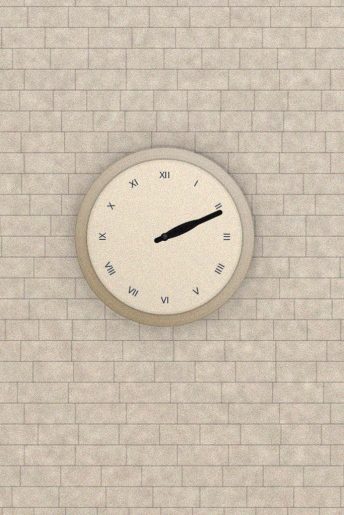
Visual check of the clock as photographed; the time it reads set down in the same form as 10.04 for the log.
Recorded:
2.11
